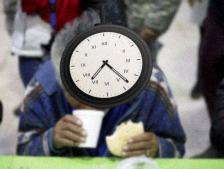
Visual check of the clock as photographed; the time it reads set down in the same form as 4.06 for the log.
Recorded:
7.23
